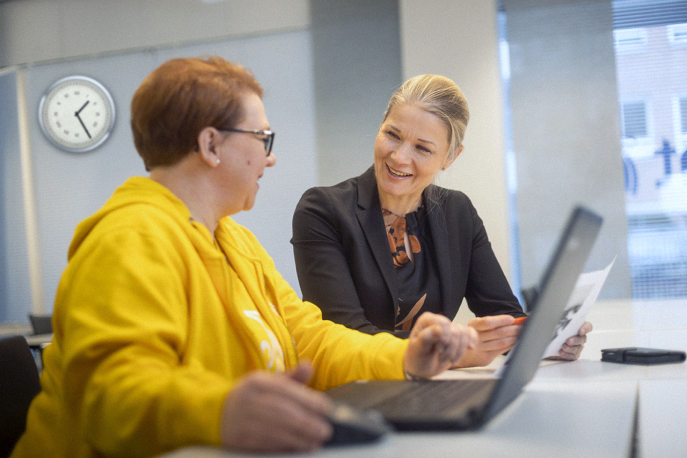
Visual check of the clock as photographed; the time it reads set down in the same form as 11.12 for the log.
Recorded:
1.25
